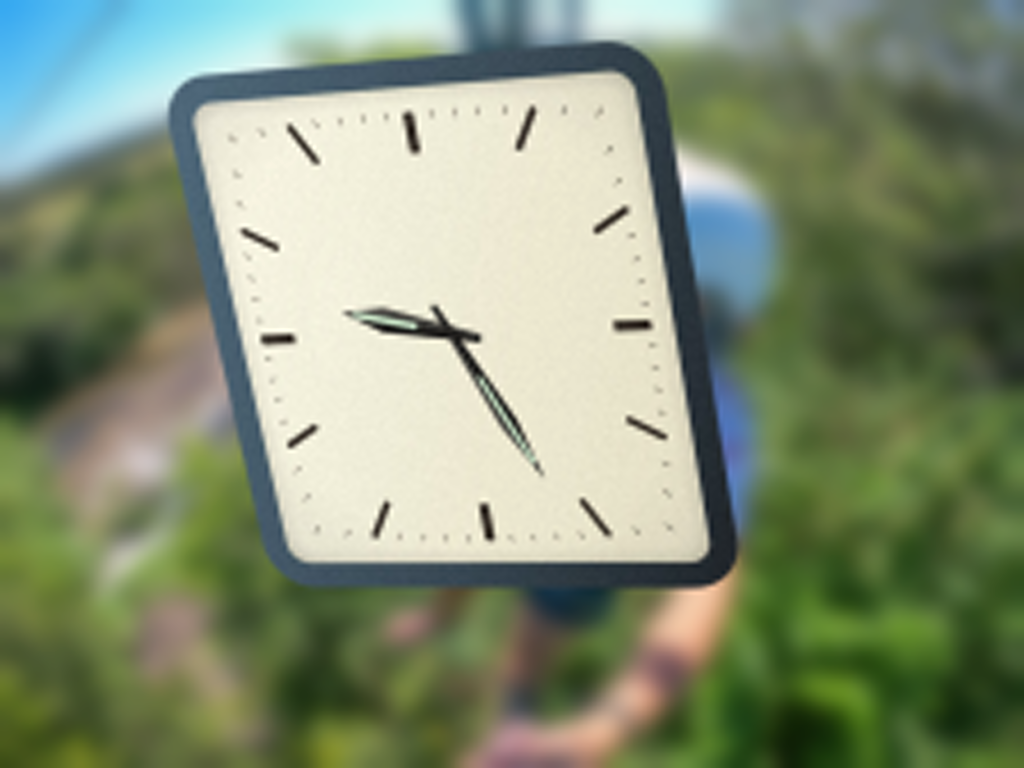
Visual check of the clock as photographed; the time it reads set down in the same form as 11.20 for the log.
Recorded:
9.26
